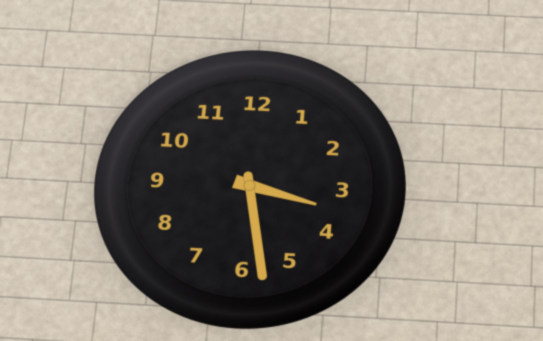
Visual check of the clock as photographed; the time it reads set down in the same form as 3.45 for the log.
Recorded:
3.28
